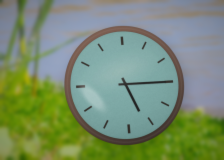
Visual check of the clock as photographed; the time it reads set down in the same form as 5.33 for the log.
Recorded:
5.15
